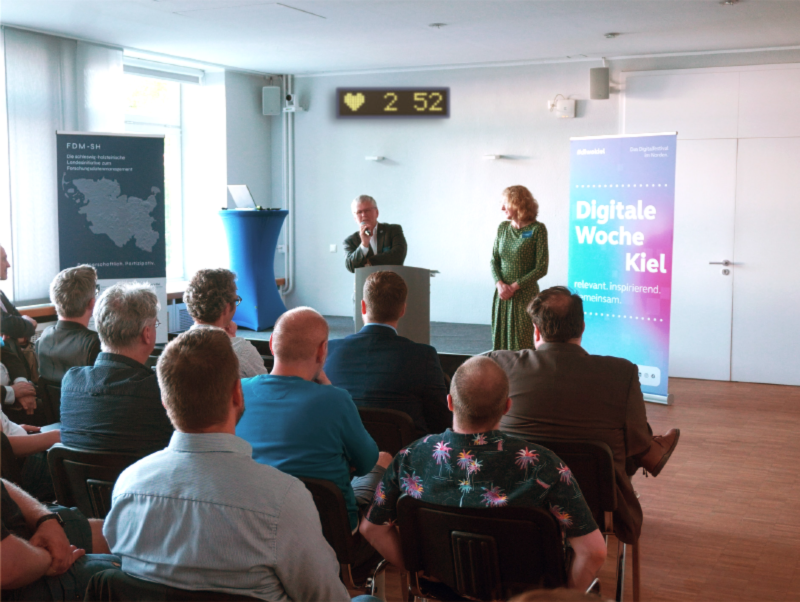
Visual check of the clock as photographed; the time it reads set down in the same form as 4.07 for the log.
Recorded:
2.52
